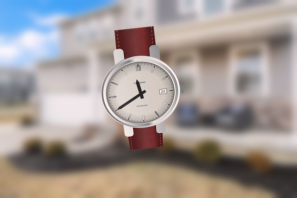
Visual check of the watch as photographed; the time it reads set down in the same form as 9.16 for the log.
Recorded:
11.40
